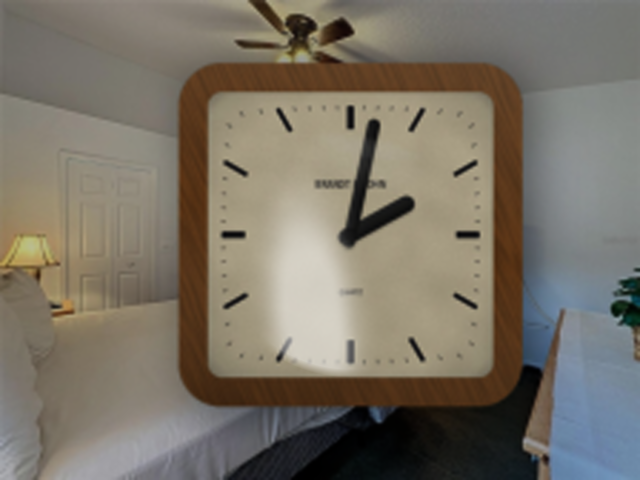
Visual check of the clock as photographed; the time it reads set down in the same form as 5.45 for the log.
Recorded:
2.02
